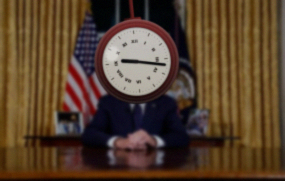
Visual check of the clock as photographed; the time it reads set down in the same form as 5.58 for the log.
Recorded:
9.17
